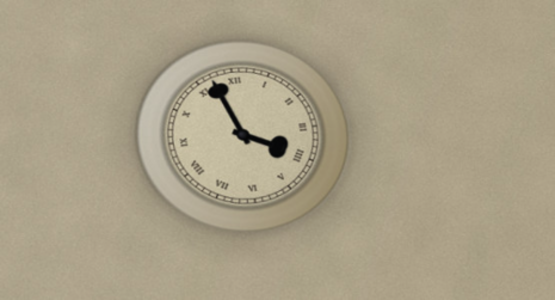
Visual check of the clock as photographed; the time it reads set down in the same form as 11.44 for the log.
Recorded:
3.57
